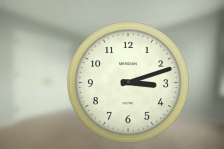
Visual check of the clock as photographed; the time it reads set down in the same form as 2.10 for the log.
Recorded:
3.12
